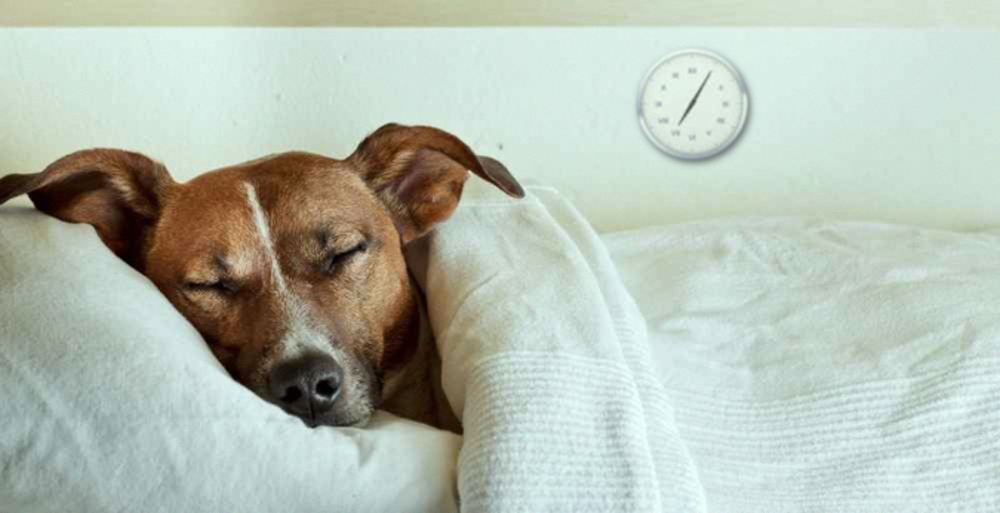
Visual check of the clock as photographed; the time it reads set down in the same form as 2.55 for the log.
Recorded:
7.05
